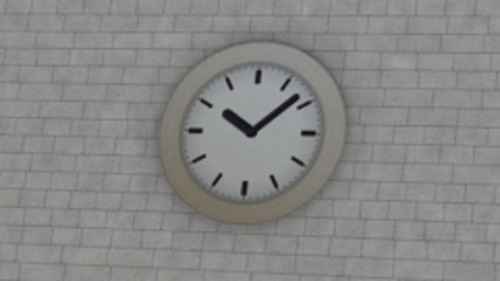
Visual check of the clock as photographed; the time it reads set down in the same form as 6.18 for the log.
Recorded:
10.08
